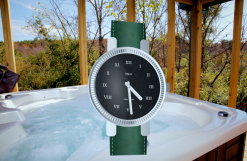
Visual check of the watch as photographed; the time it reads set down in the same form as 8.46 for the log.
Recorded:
4.29
